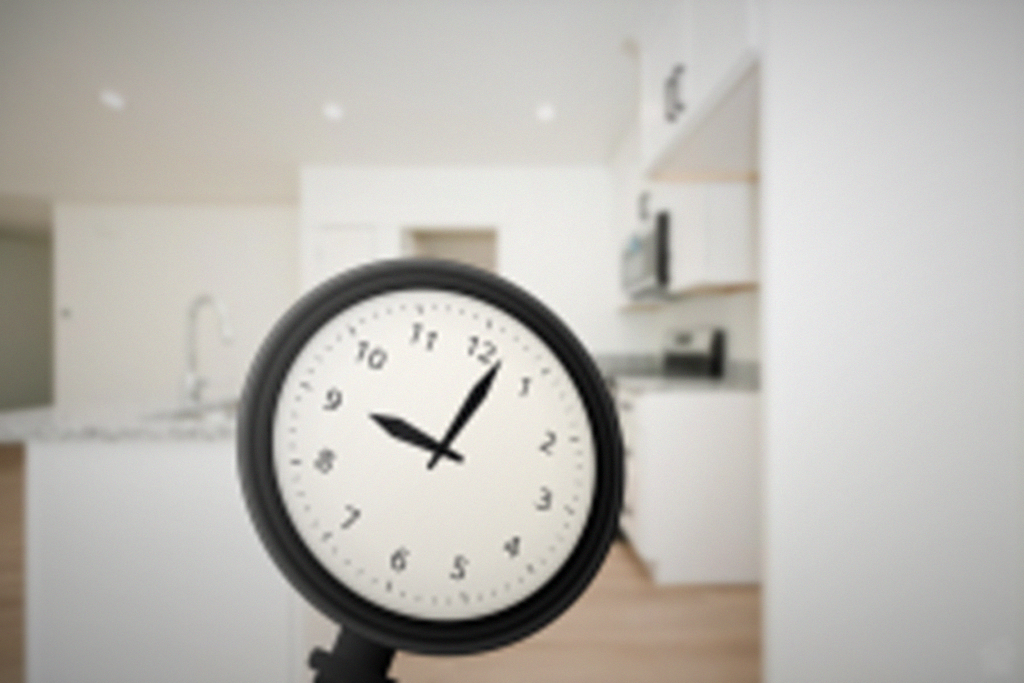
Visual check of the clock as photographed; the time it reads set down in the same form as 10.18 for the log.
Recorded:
9.02
